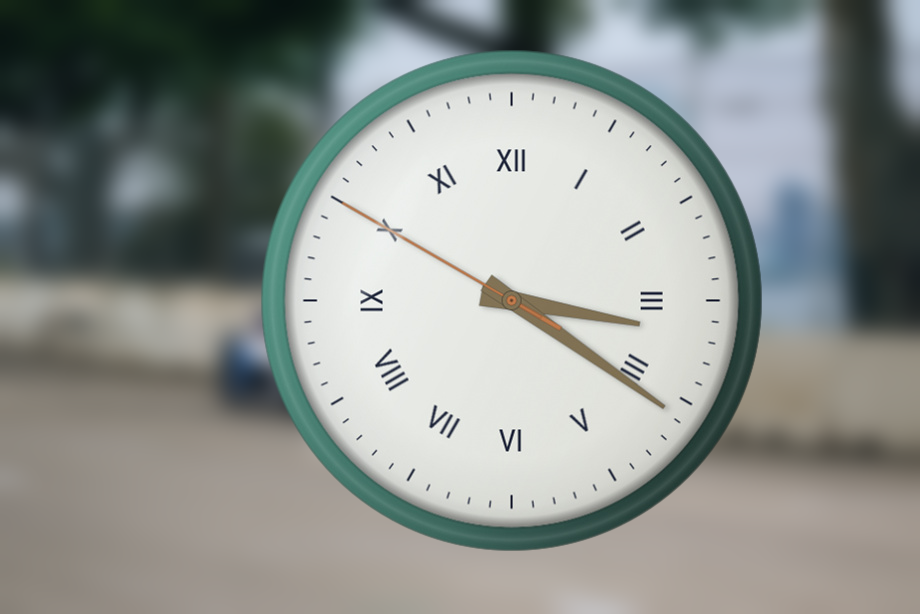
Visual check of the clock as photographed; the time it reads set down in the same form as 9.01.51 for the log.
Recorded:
3.20.50
